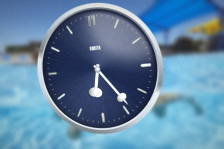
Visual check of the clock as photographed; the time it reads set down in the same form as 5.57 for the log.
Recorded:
6.24
